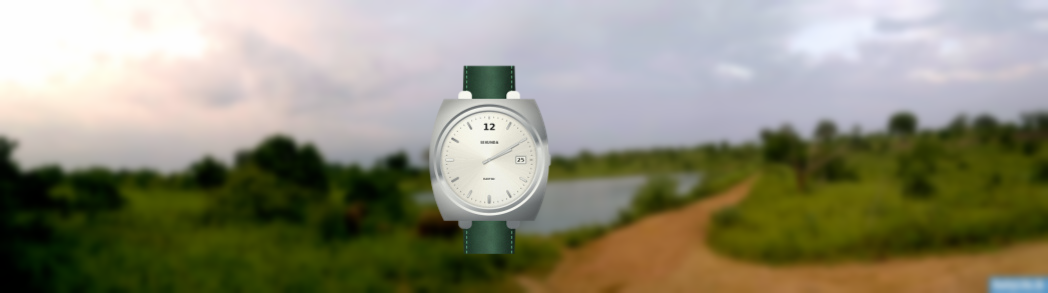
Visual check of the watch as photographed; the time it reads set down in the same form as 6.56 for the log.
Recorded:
2.10
